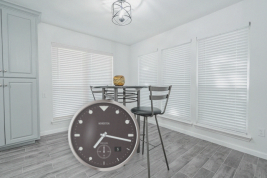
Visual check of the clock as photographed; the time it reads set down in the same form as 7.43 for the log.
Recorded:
7.17
